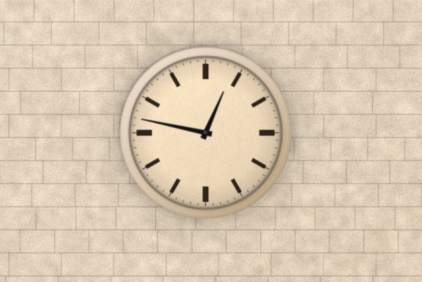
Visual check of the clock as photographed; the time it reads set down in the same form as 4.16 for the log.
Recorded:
12.47
